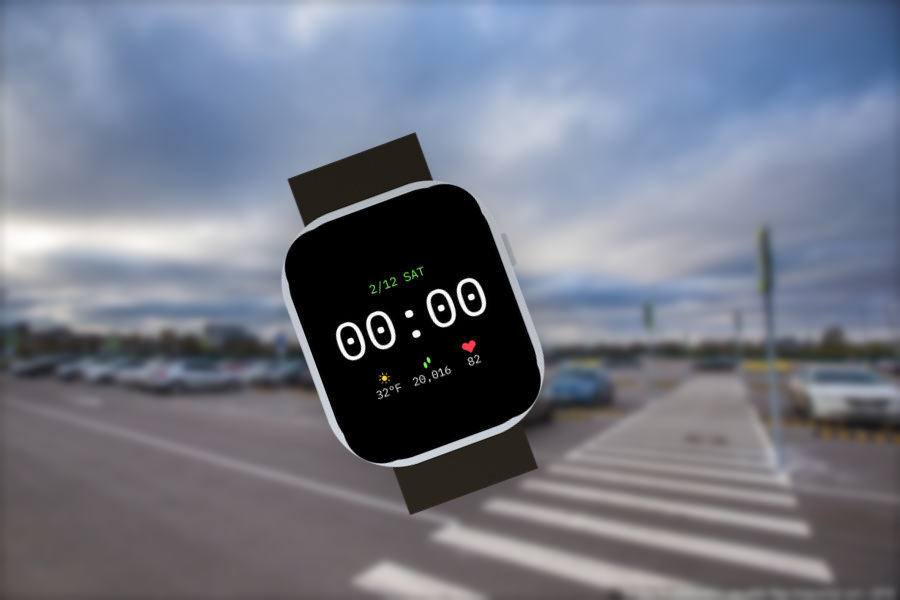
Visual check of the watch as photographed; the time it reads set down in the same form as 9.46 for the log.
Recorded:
0.00
